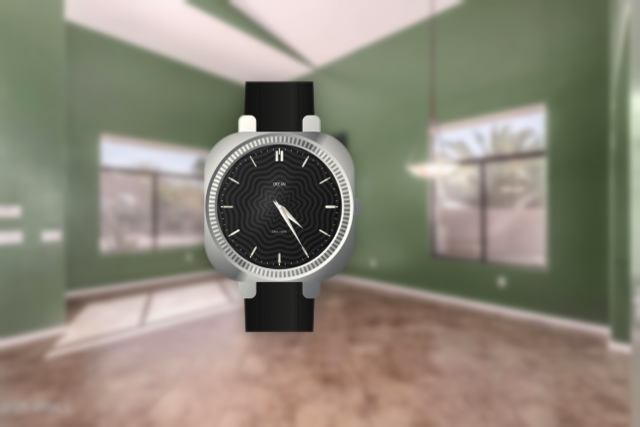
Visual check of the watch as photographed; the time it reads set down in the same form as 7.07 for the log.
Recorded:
4.25
